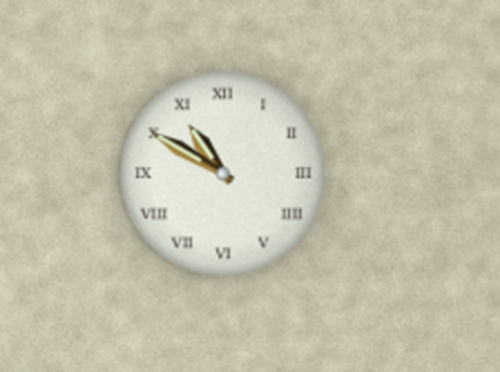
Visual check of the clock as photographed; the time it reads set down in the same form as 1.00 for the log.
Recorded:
10.50
